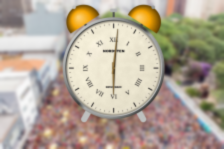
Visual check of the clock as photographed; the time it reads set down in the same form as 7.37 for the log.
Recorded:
6.01
